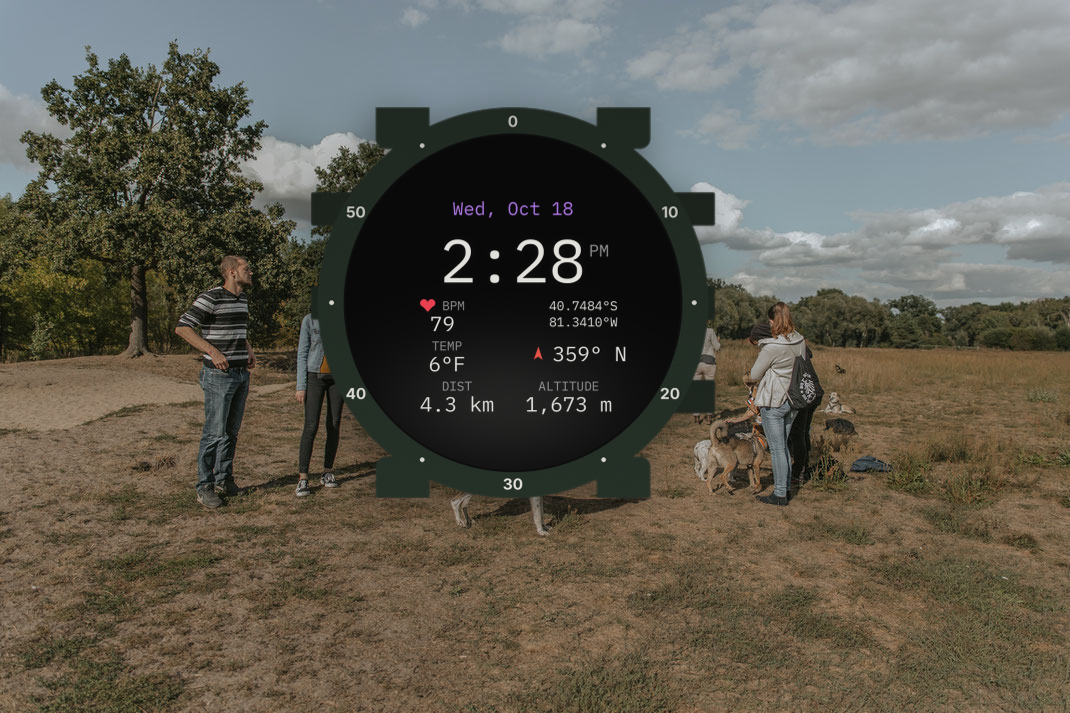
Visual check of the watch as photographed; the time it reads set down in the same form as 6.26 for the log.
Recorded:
2.28
